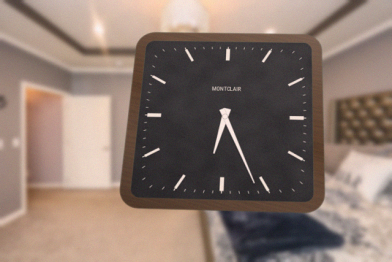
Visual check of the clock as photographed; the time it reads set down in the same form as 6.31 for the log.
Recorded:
6.26
